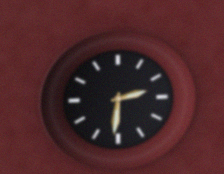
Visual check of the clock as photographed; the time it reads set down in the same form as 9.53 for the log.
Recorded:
2.31
